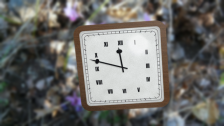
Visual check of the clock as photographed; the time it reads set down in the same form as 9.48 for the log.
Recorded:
11.48
